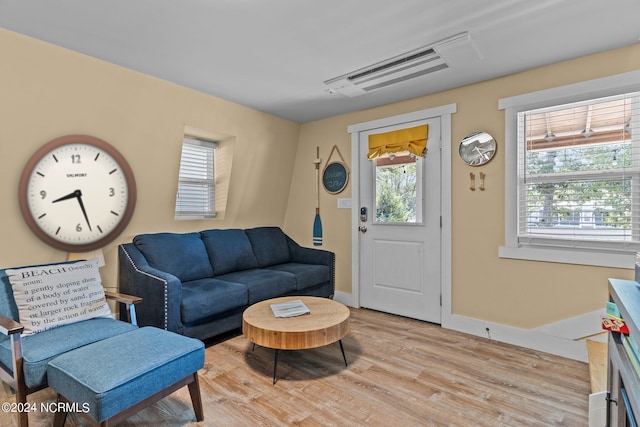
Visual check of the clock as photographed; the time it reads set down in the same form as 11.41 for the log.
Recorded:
8.27
